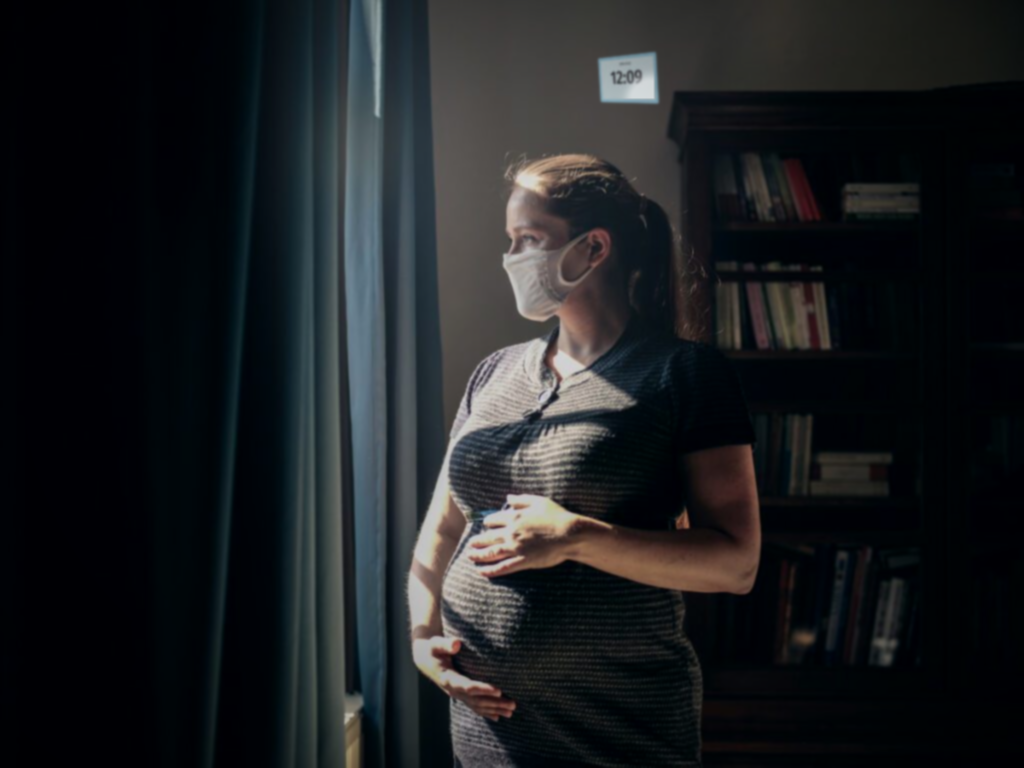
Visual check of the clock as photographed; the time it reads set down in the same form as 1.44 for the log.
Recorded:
12.09
